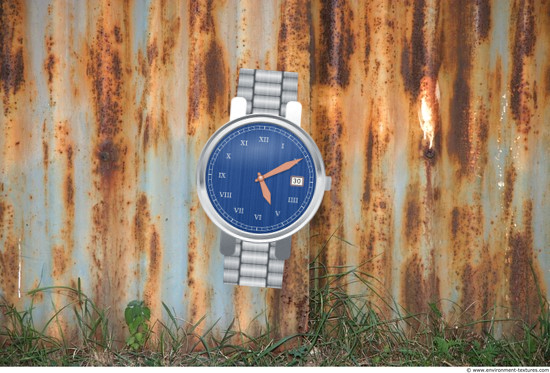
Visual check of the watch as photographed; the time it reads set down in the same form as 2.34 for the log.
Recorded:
5.10
